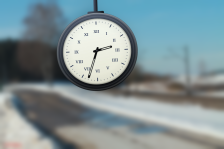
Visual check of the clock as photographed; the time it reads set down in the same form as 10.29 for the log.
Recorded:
2.33
